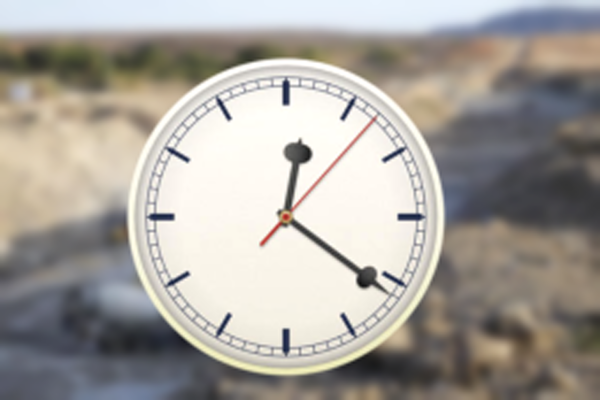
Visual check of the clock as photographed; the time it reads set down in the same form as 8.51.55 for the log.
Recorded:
12.21.07
